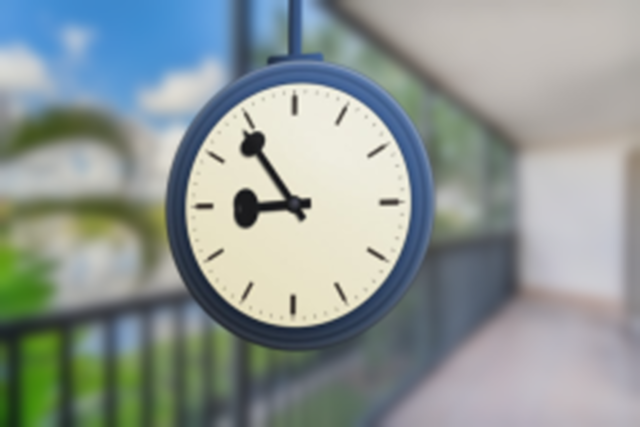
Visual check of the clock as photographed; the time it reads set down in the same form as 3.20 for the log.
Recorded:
8.54
